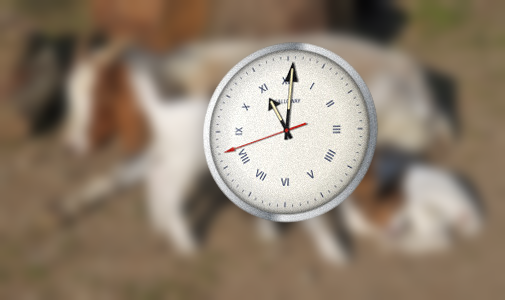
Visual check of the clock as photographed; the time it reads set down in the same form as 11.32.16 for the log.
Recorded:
11.00.42
